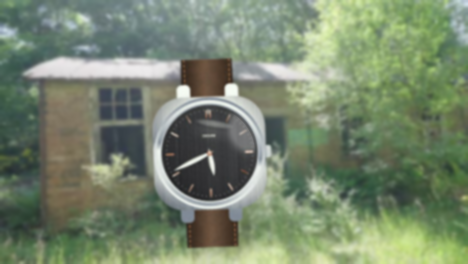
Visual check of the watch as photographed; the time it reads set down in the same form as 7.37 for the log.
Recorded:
5.41
